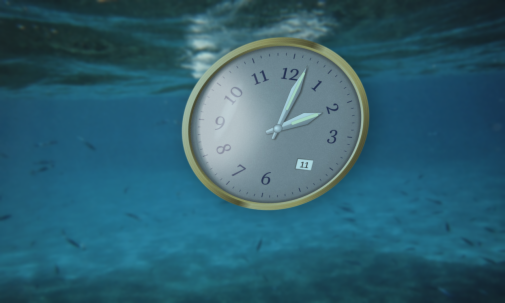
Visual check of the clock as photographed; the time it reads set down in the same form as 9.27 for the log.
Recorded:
2.02
